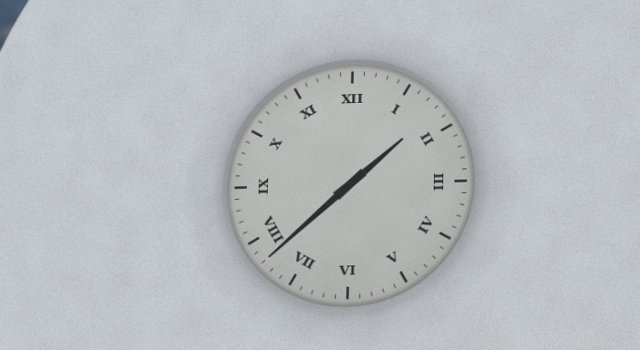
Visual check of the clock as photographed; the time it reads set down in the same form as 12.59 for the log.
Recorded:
1.38
